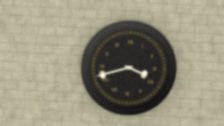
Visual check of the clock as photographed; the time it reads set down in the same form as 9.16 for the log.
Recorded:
3.42
